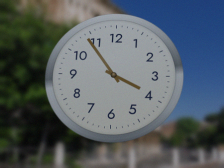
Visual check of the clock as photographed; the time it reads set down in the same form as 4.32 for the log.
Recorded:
3.54
